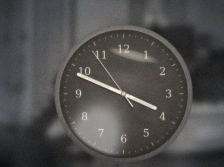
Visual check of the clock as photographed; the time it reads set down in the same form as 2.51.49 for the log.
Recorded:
3.48.54
